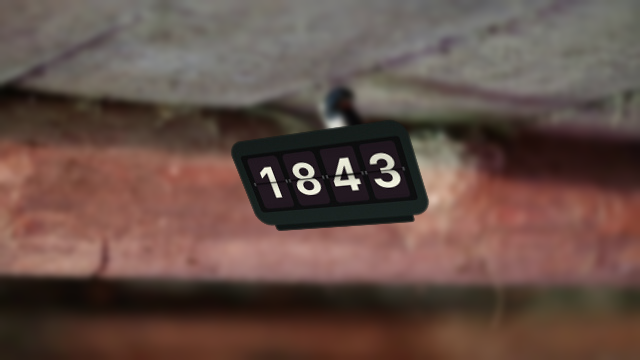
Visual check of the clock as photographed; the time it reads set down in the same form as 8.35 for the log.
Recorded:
18.43
